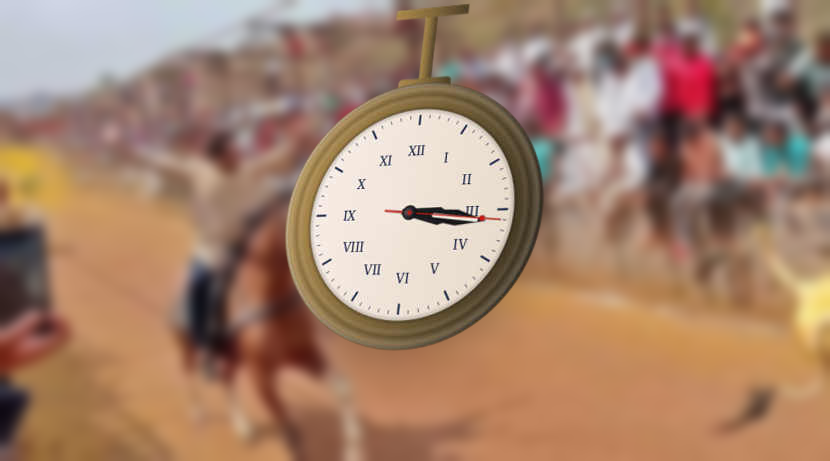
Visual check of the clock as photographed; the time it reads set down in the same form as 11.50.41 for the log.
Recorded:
3.16.16
